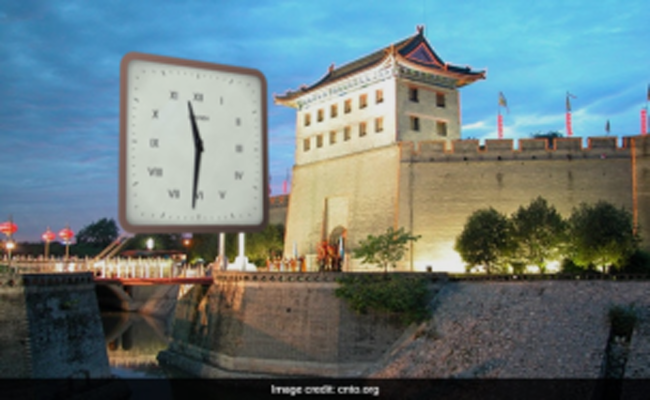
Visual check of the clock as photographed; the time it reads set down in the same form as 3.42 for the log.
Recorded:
11.31
